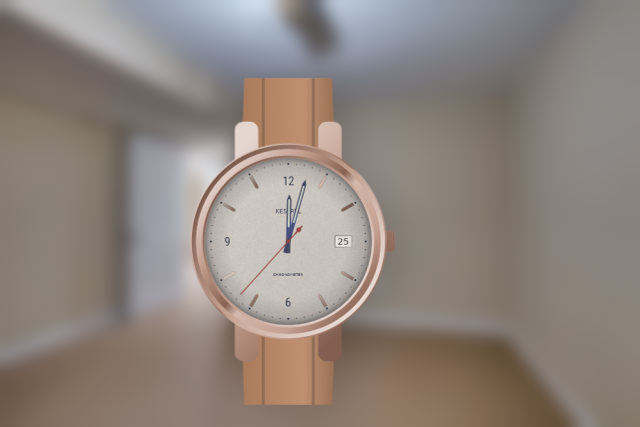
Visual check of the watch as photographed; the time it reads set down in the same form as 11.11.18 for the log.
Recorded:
12.02.37
